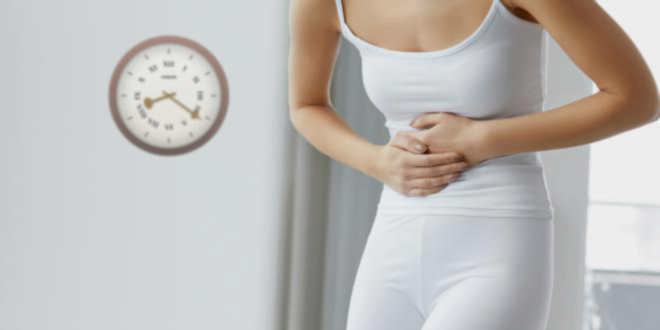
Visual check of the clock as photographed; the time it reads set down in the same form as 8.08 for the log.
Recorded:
8.21
